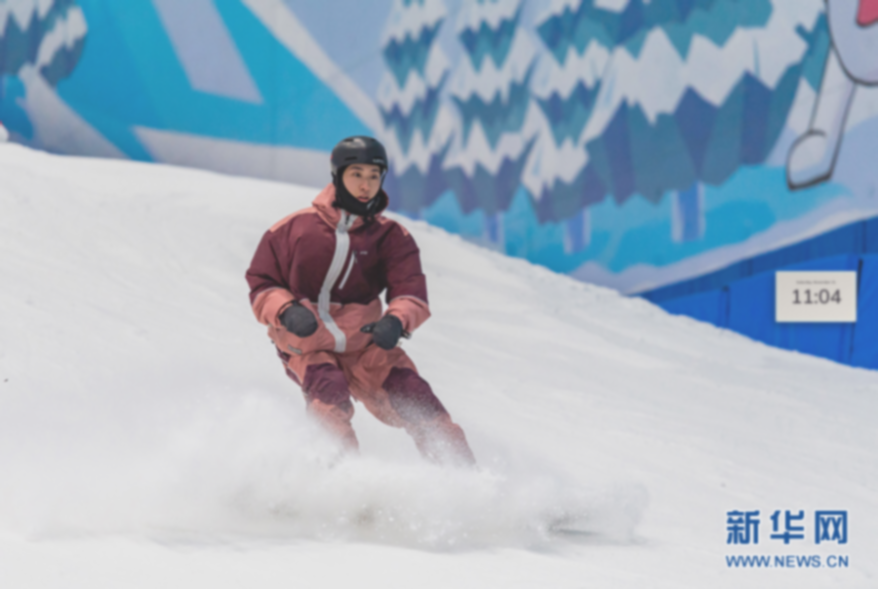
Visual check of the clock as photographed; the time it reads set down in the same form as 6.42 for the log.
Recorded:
11.04
